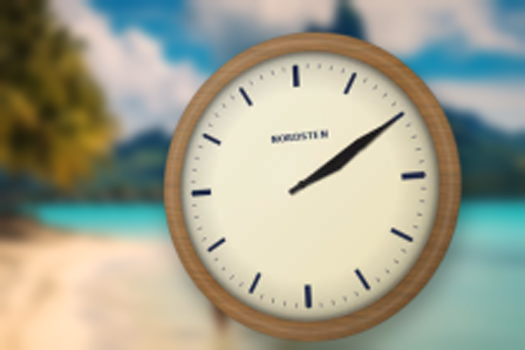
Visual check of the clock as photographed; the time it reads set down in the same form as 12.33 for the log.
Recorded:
2.10
